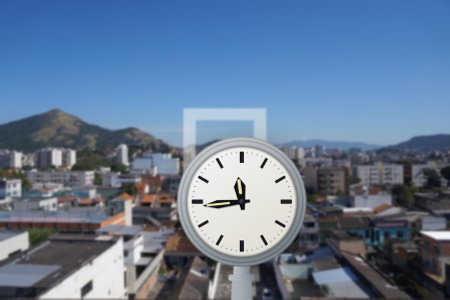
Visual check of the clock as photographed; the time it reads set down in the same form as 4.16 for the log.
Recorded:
11.44
